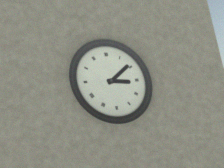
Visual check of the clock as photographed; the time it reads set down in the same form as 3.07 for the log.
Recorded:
3.09
